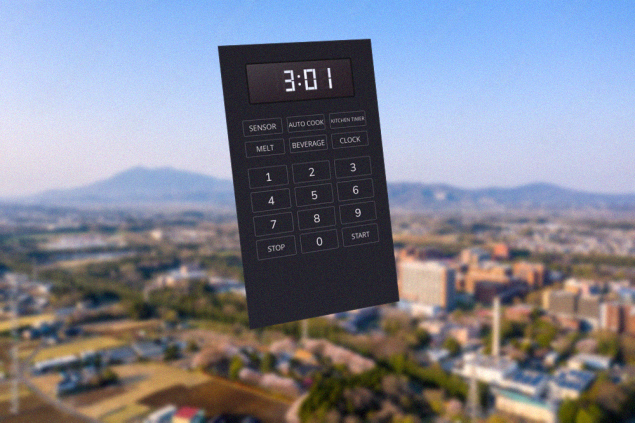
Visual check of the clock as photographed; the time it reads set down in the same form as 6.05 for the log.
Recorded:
3.01
